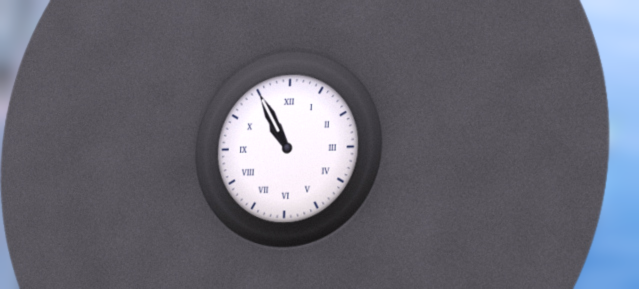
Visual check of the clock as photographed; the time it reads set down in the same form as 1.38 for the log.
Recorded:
10.55
